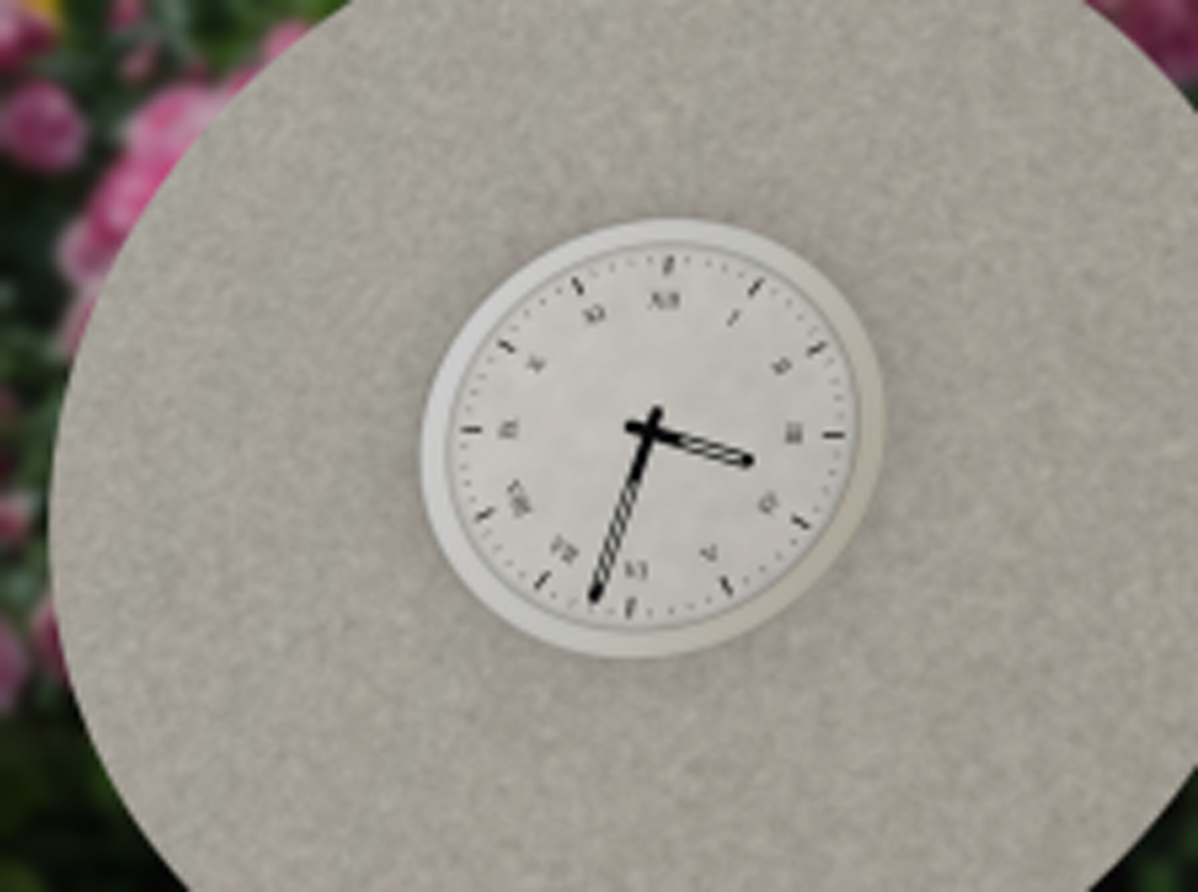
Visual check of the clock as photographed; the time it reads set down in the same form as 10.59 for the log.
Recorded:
3.32
